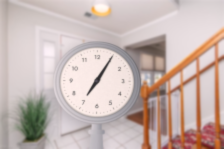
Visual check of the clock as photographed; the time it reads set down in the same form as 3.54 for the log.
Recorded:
7.05
